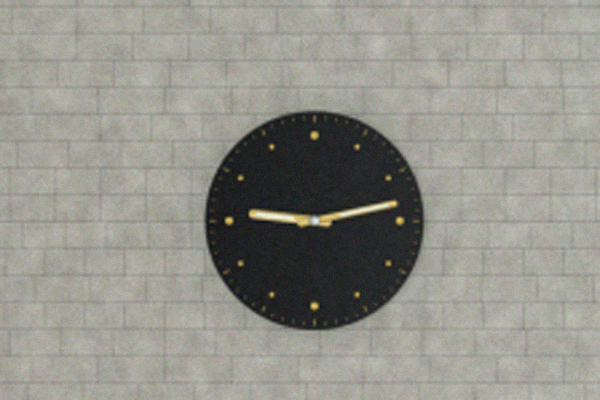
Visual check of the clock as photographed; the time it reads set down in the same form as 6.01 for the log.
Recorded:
9.13
